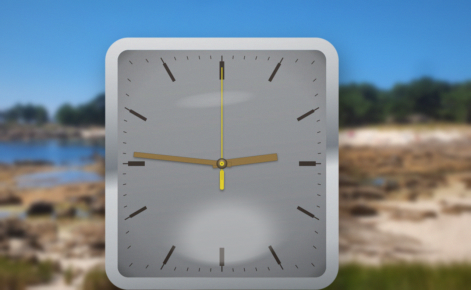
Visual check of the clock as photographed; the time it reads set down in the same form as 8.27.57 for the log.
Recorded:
2.46.00
